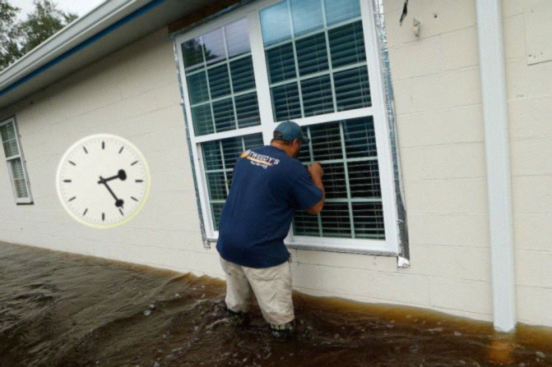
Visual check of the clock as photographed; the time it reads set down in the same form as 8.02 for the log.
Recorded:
2.24
